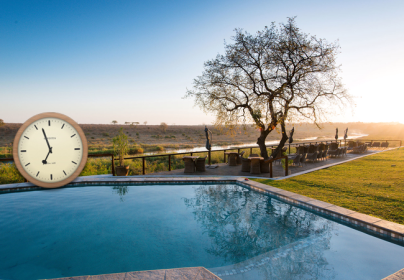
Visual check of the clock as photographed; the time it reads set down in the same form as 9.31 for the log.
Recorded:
6.57
